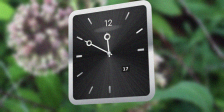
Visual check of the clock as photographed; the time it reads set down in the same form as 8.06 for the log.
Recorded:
11.50
